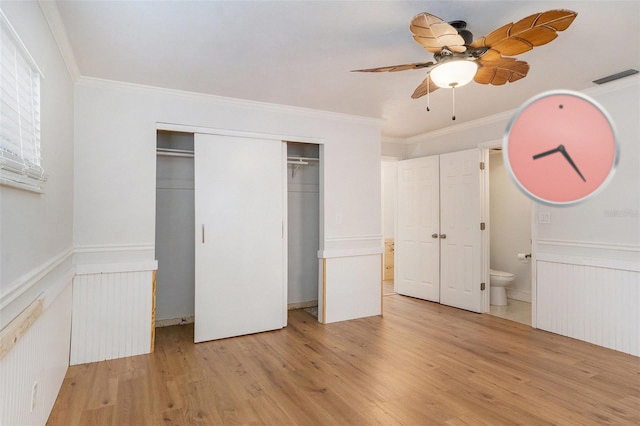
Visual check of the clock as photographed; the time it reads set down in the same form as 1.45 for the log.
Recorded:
8.24
